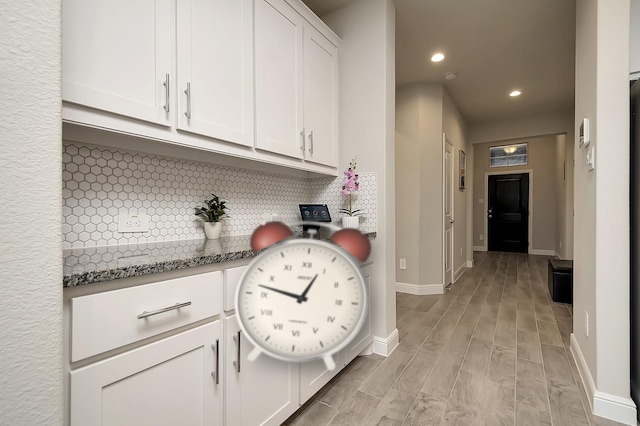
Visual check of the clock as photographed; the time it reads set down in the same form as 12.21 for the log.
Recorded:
12.47
